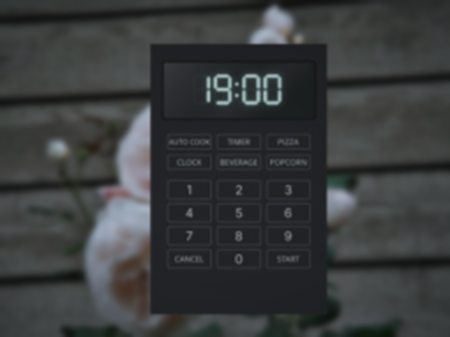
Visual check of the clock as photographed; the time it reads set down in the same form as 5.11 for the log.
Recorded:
19.00
